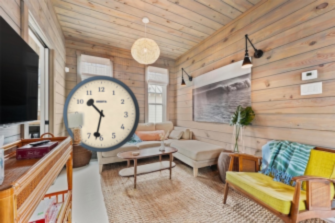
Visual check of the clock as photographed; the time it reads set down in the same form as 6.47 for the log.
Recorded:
10.32
